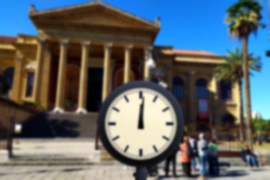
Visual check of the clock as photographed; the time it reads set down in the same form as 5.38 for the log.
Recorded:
12.01
